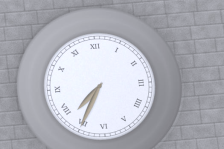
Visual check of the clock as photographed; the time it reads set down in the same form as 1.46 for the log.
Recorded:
7.35
